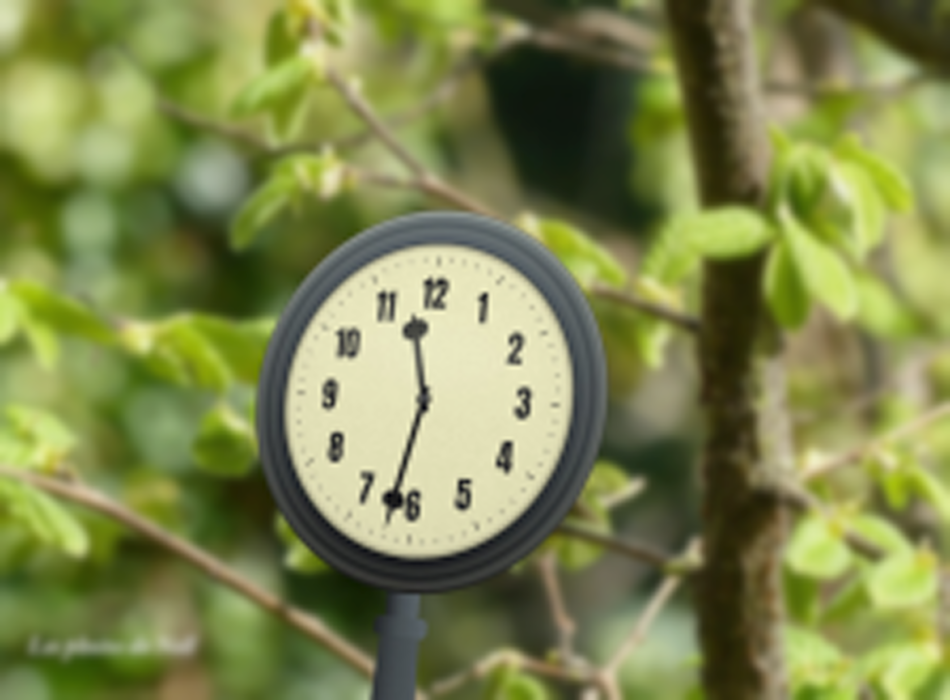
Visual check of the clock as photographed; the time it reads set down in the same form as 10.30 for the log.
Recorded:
11.32
